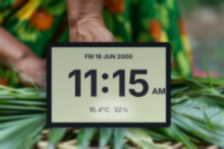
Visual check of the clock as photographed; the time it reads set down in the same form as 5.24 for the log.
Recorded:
11.15
